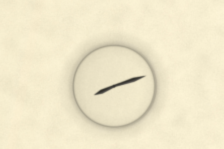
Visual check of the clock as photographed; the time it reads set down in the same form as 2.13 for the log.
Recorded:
8.12
